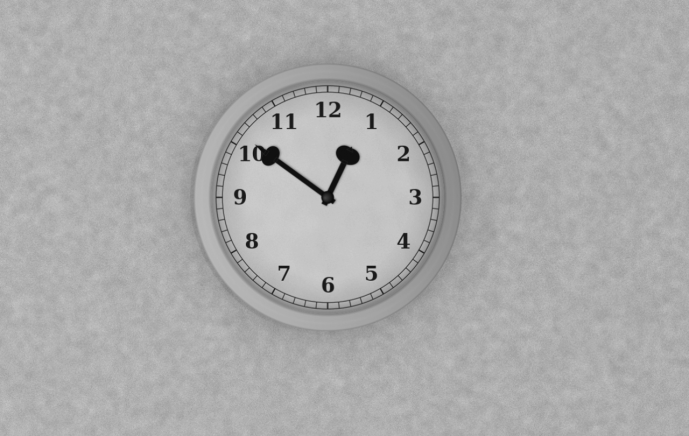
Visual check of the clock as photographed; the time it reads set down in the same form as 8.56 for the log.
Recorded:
12.51
